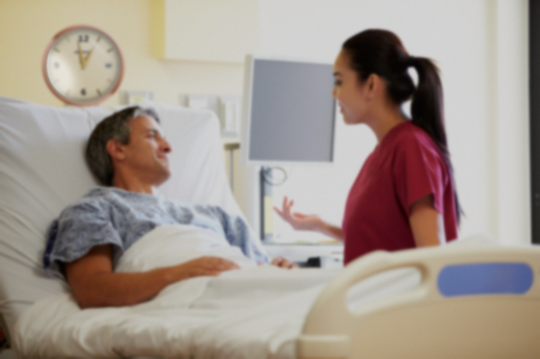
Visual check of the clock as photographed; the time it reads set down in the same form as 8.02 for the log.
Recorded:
12.58
